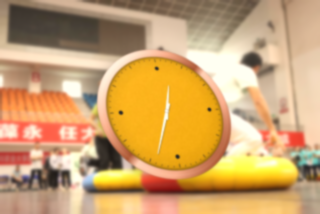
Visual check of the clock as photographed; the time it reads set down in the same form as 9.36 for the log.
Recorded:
12.34
